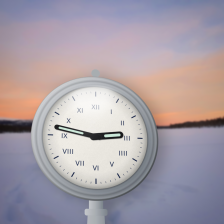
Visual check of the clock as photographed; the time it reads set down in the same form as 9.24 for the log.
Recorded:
2.47
